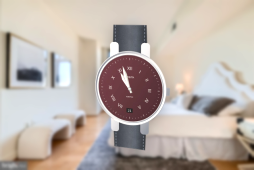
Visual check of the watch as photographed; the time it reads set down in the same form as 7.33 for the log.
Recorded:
10.57
